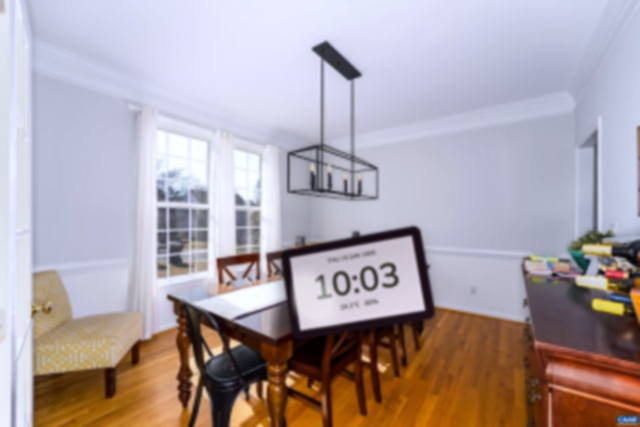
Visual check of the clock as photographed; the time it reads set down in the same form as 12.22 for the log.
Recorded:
10.03
